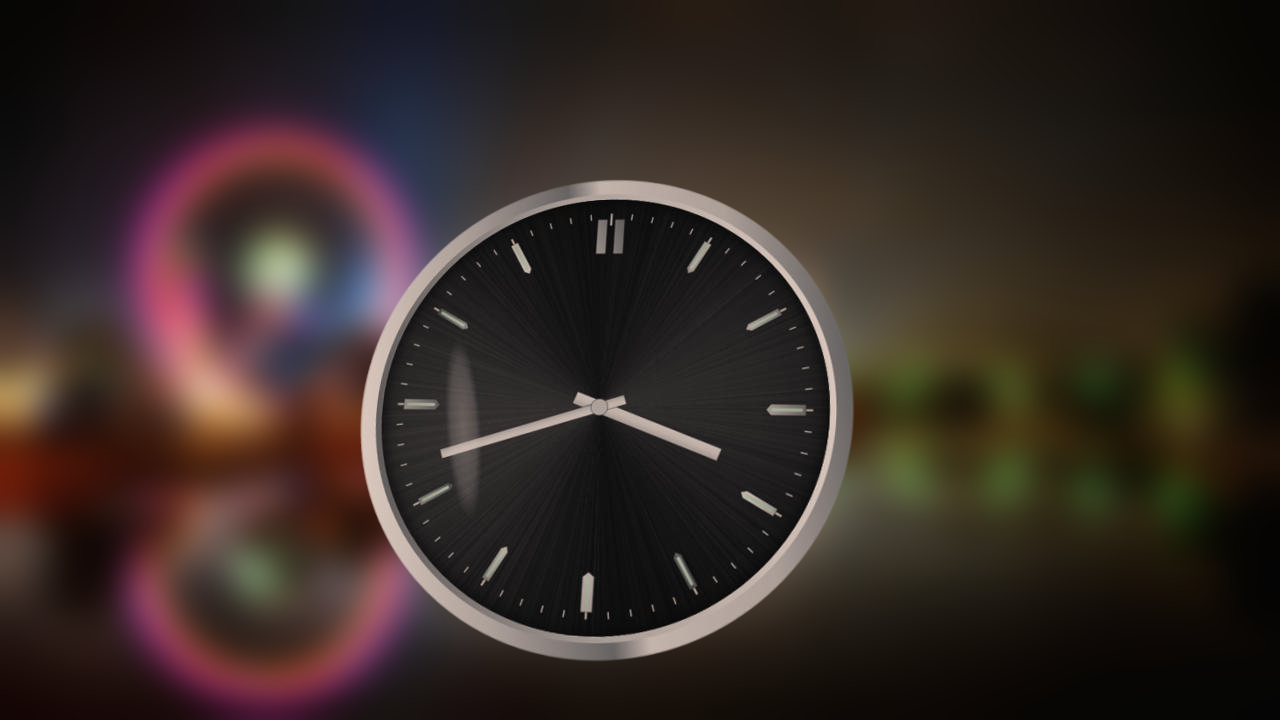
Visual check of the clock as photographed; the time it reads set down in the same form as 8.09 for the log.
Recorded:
3.42
